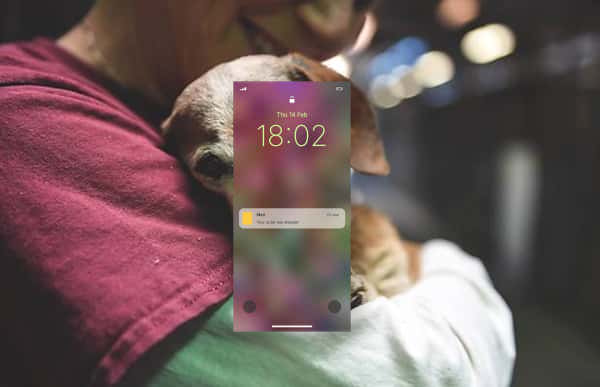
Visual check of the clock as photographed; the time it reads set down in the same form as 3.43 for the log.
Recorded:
18.02
